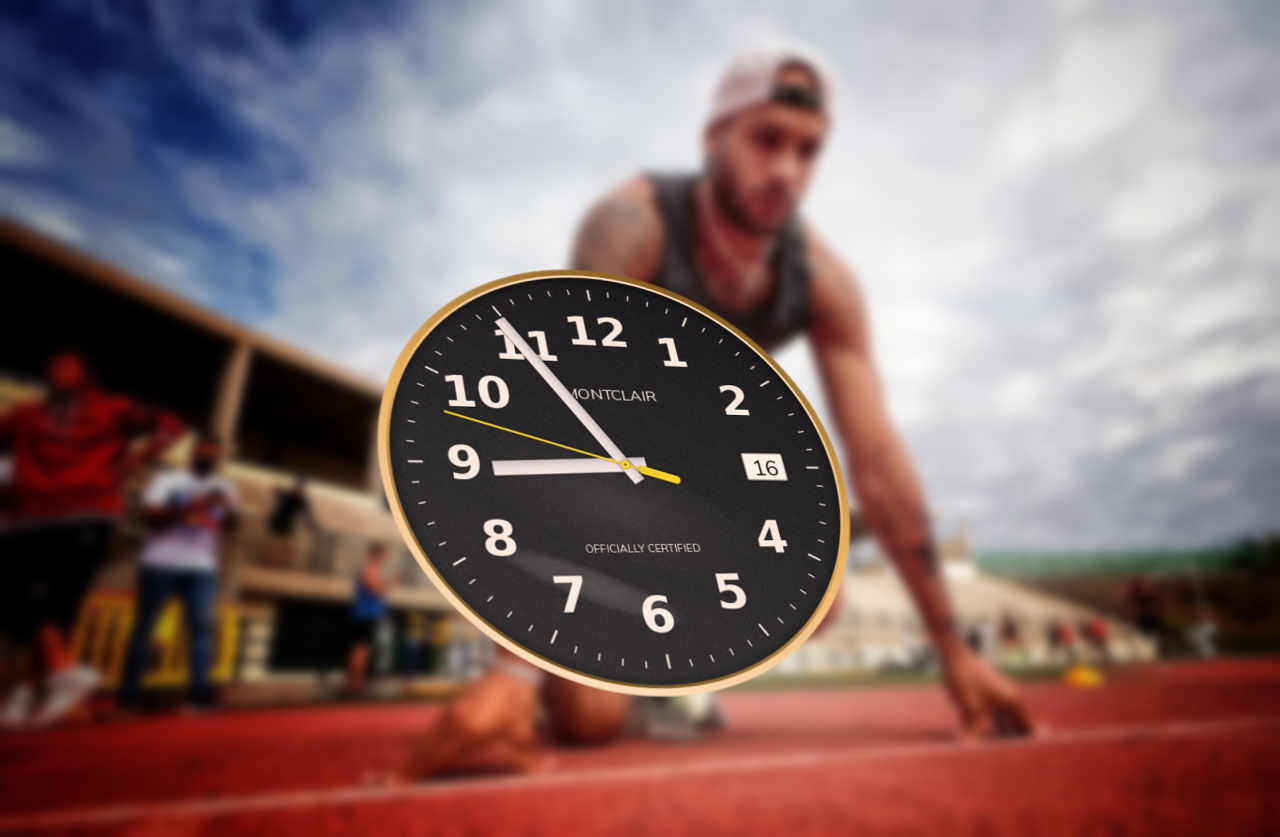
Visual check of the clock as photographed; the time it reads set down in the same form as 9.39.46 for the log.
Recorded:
8.54.48
